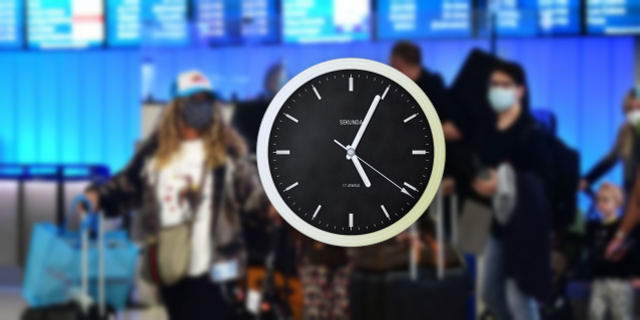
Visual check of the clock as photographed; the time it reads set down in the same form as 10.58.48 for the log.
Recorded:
5.04.21
